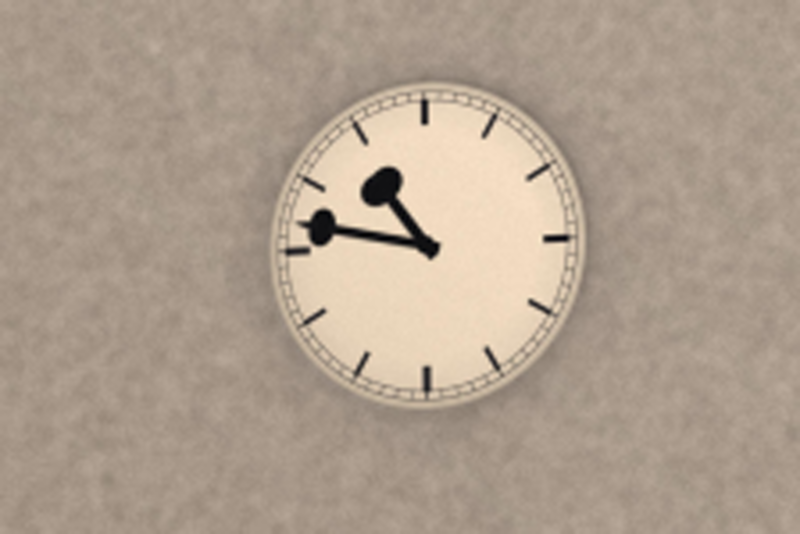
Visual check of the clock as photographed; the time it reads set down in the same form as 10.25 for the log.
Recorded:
10.47
